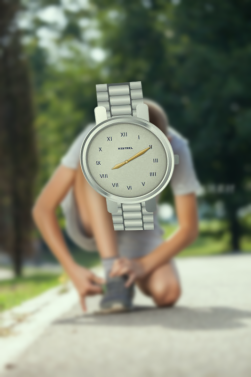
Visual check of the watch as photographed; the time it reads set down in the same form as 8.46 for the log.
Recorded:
8.10
